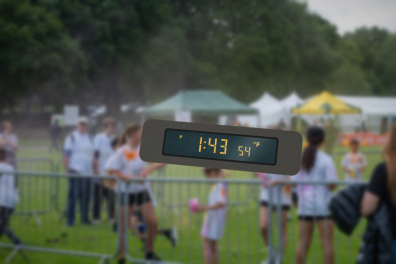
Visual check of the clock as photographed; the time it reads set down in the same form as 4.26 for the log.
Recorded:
1.43
